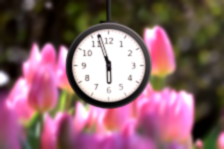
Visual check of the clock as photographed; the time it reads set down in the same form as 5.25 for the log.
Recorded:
5.57
